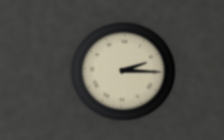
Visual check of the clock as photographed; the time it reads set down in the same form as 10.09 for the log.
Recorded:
2.15
